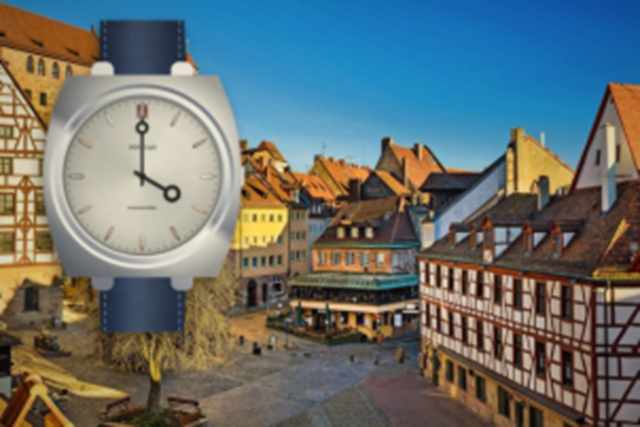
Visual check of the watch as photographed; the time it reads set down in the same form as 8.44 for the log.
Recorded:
4.00
